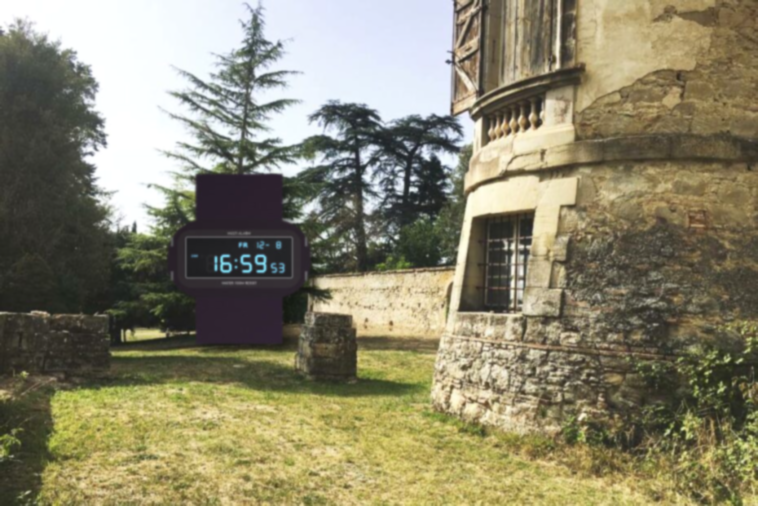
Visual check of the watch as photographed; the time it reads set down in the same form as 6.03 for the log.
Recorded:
16.59
